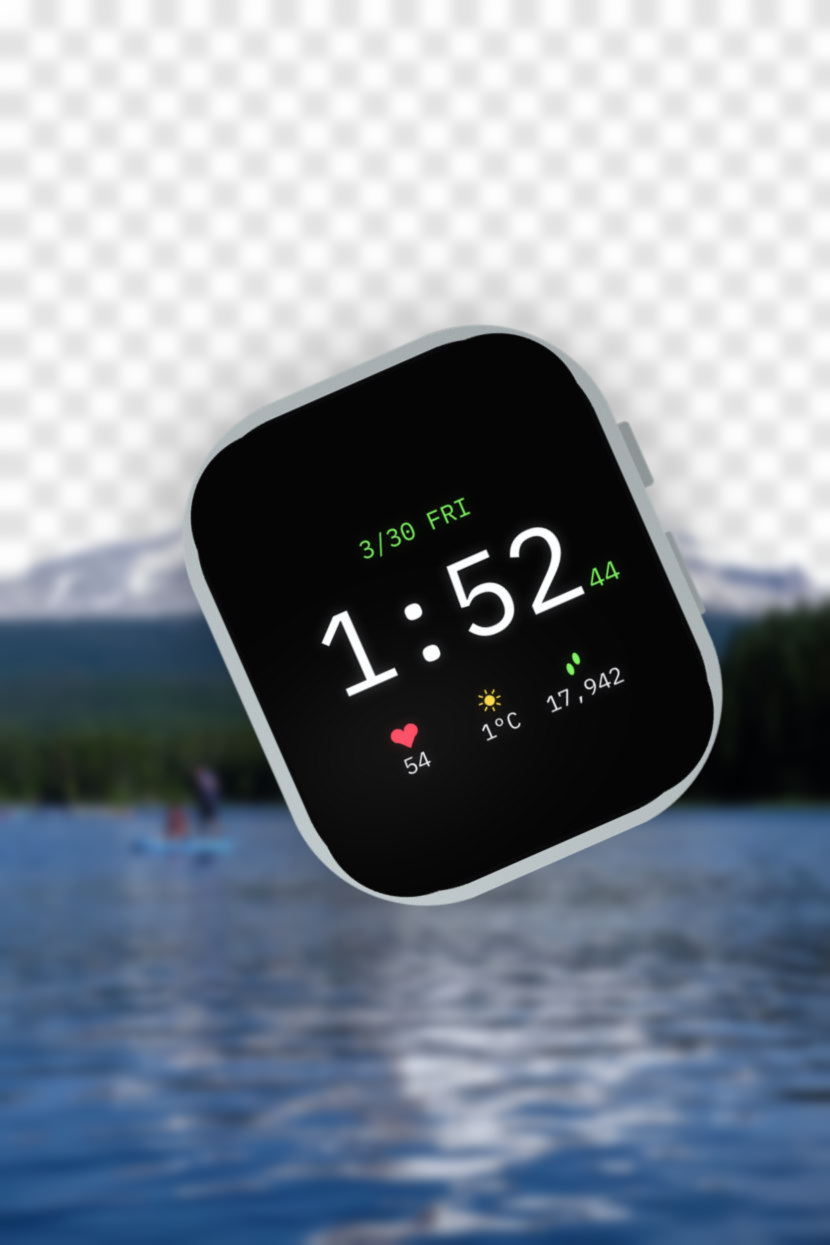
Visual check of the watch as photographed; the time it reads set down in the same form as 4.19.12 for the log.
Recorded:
1.52.44
